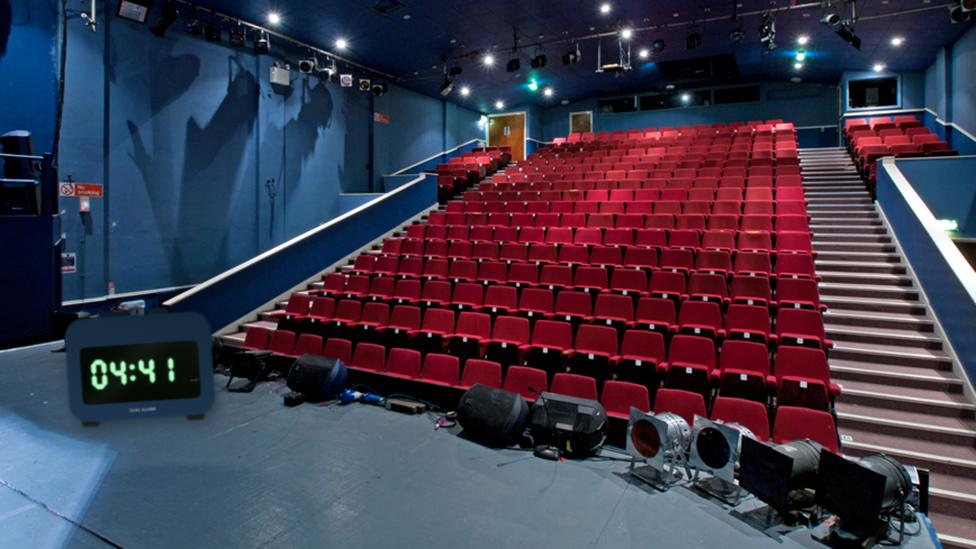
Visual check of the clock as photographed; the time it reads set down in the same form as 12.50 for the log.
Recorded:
4.41
